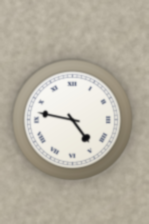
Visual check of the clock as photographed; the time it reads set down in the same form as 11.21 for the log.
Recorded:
4.47
